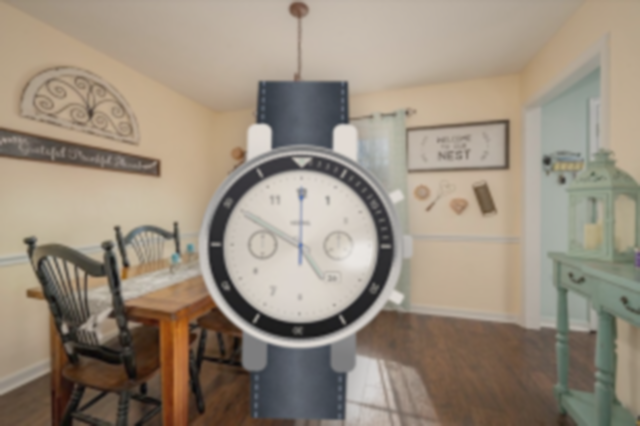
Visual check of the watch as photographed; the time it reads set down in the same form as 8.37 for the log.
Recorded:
4.50
